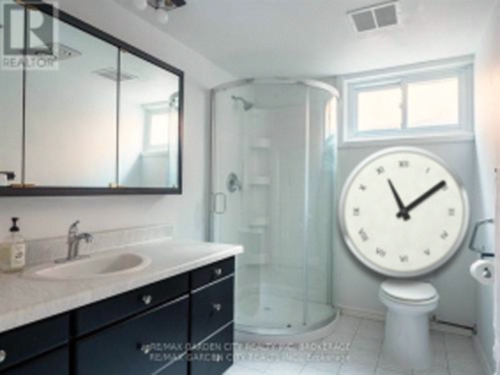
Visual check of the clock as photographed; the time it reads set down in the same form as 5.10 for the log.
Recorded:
11.09
